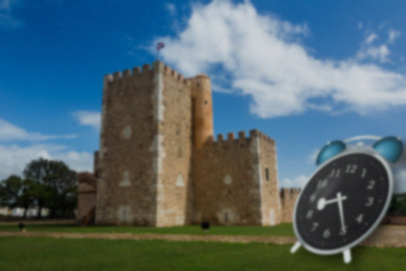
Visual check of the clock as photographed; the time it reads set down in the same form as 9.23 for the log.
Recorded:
8.25
